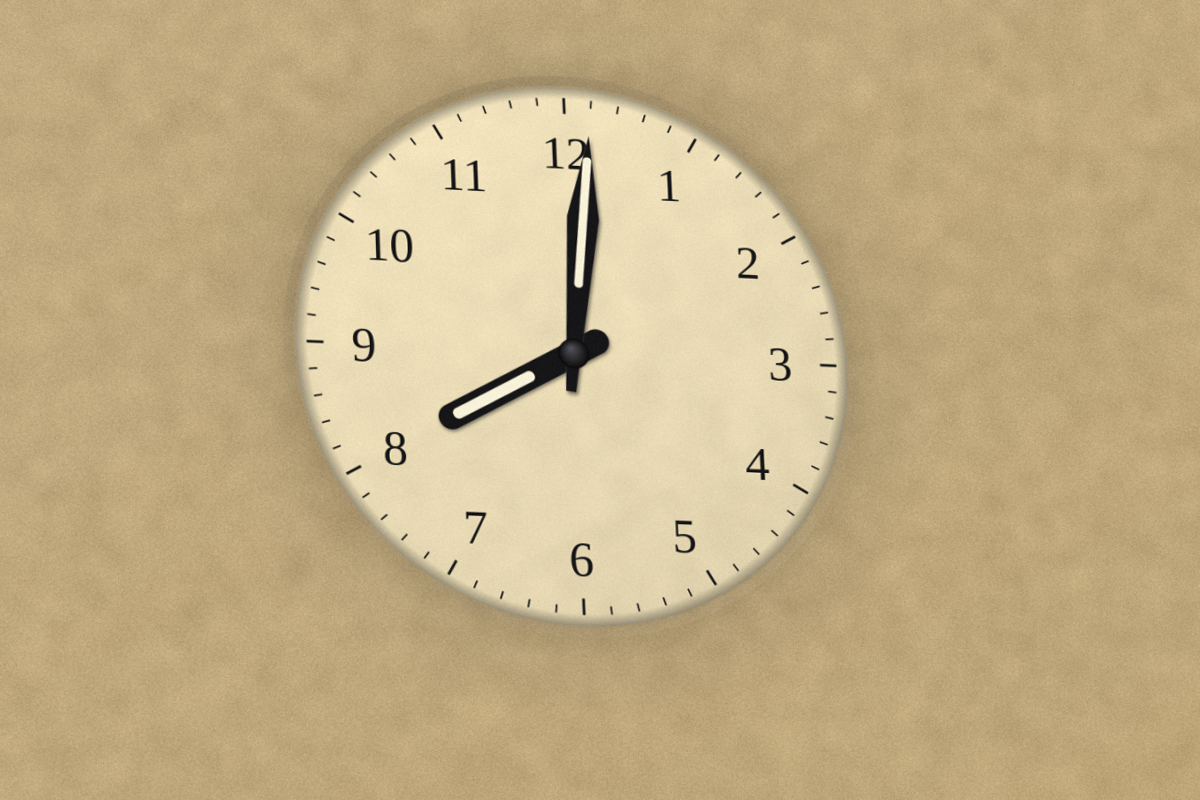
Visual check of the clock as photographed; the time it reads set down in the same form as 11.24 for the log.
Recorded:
8.01
